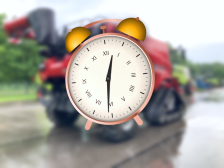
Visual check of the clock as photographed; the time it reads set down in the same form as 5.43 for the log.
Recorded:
12.31
